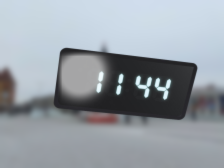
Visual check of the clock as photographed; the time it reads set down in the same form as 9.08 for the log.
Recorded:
11.44
